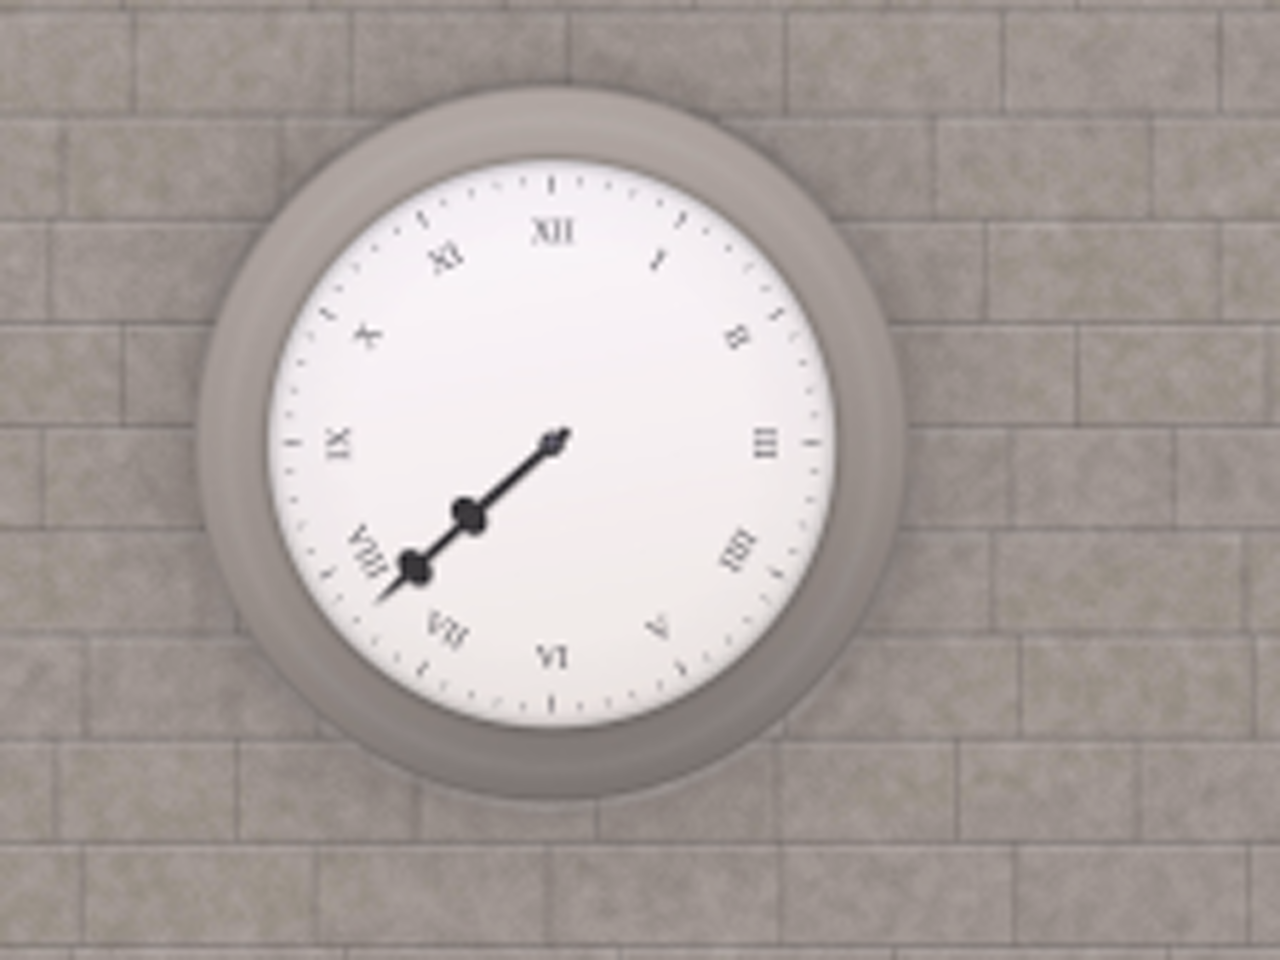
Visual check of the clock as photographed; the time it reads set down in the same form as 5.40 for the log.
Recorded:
7.38
